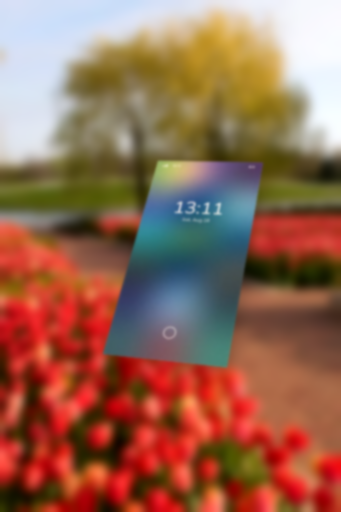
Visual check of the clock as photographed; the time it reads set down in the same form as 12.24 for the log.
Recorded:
13.11
